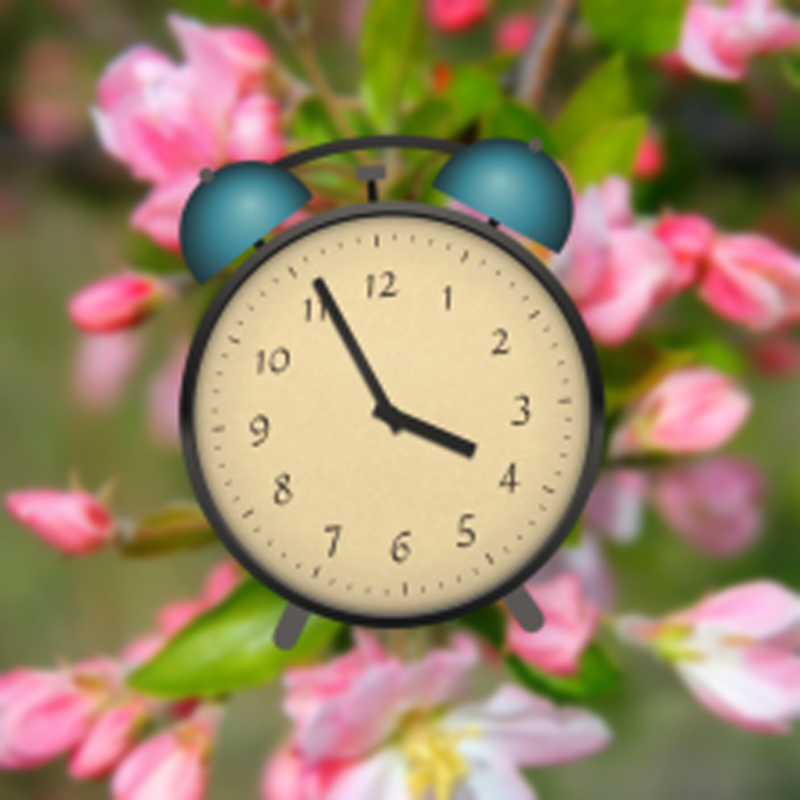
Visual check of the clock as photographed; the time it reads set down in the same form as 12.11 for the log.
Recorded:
3.56
